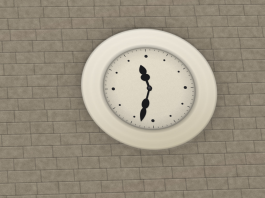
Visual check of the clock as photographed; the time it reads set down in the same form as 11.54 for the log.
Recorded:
11.33
